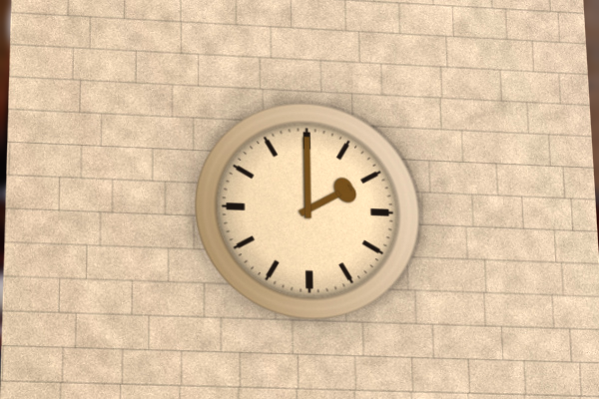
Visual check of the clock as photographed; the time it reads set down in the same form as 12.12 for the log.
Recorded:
2.00
